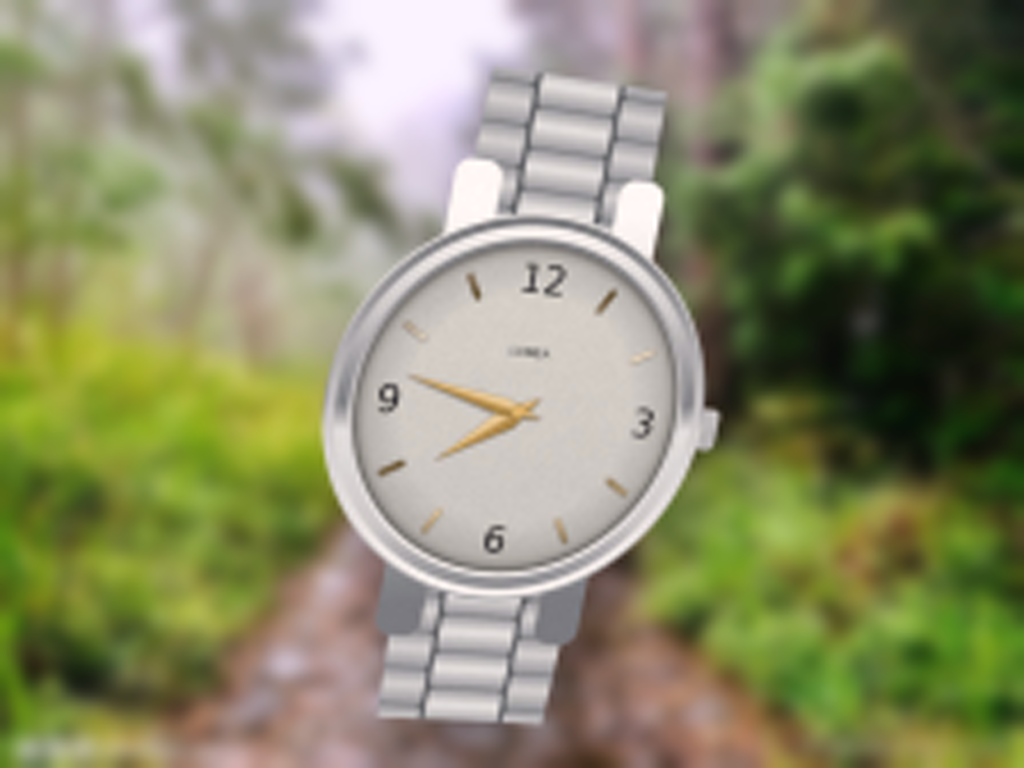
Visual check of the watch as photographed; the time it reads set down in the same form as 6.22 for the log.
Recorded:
7.47
